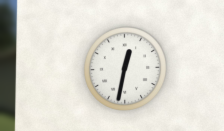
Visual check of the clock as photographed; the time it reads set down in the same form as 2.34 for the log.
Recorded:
12.32
